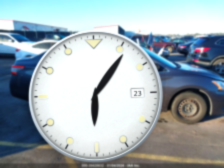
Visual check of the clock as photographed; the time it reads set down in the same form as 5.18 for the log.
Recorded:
6.06
